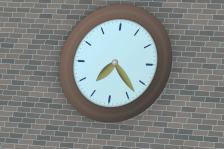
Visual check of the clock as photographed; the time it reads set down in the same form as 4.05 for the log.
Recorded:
7.23
